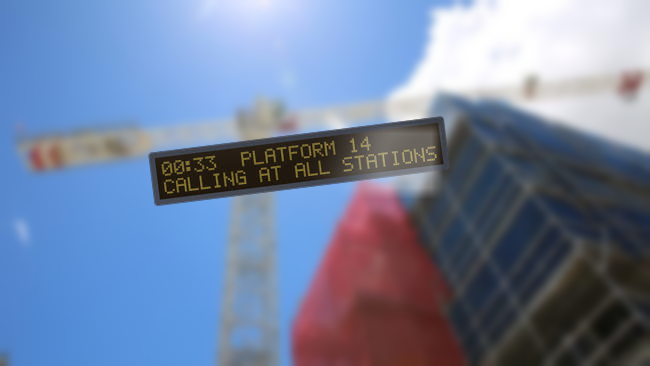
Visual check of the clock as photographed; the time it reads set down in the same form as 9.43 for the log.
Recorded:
0.33
